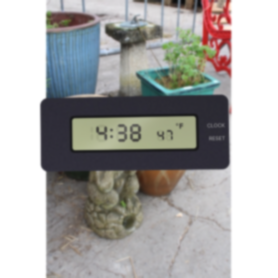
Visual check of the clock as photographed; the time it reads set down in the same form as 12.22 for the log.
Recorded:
4.38
